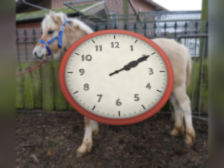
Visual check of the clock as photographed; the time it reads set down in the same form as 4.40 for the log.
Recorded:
2.10
